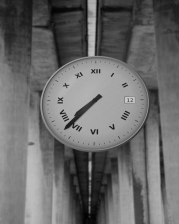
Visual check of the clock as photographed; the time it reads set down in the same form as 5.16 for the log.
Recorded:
7.37
